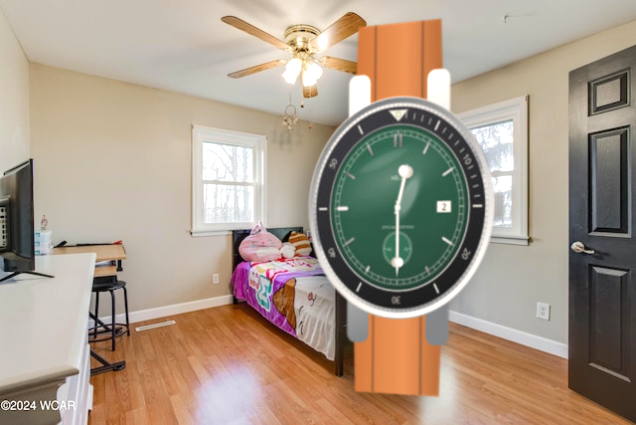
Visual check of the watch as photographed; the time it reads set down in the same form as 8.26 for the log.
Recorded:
12.30
